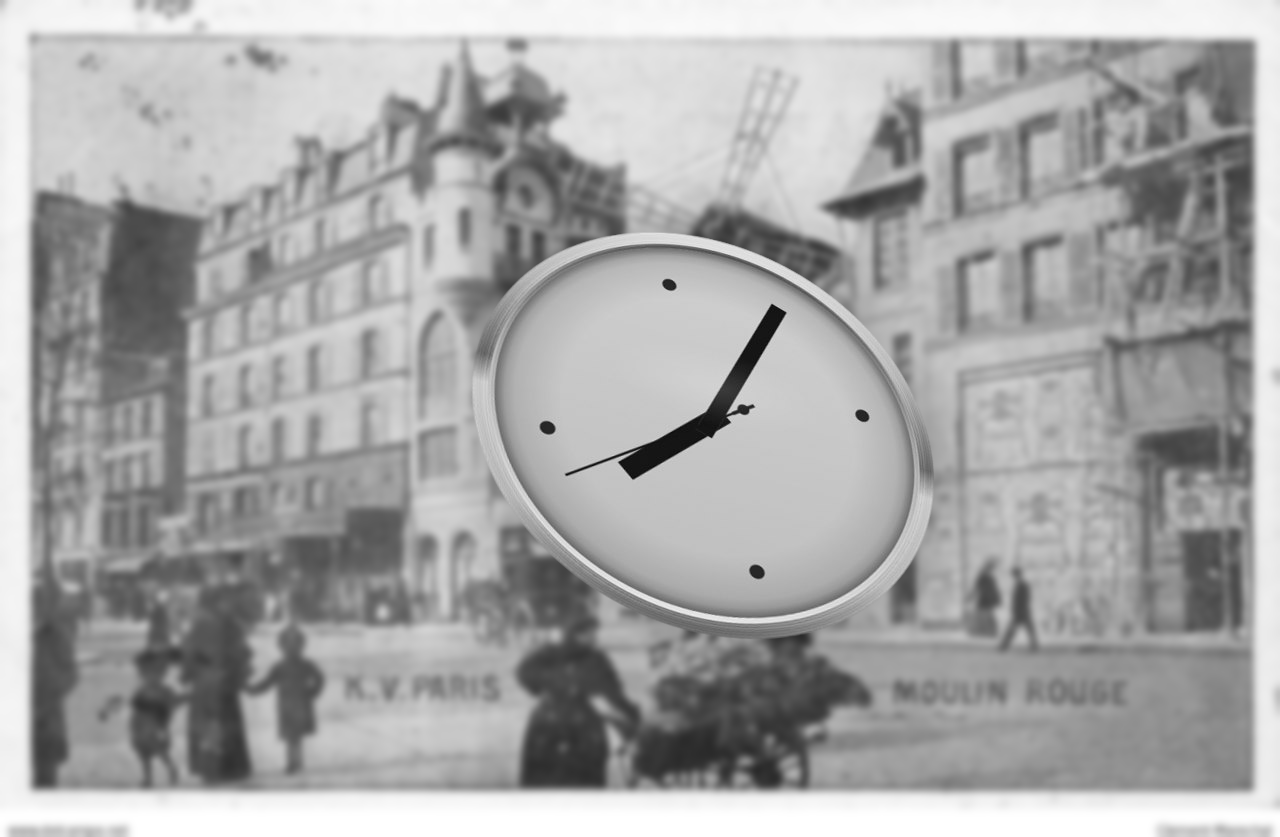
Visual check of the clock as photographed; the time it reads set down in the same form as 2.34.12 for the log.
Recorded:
8.06.42
